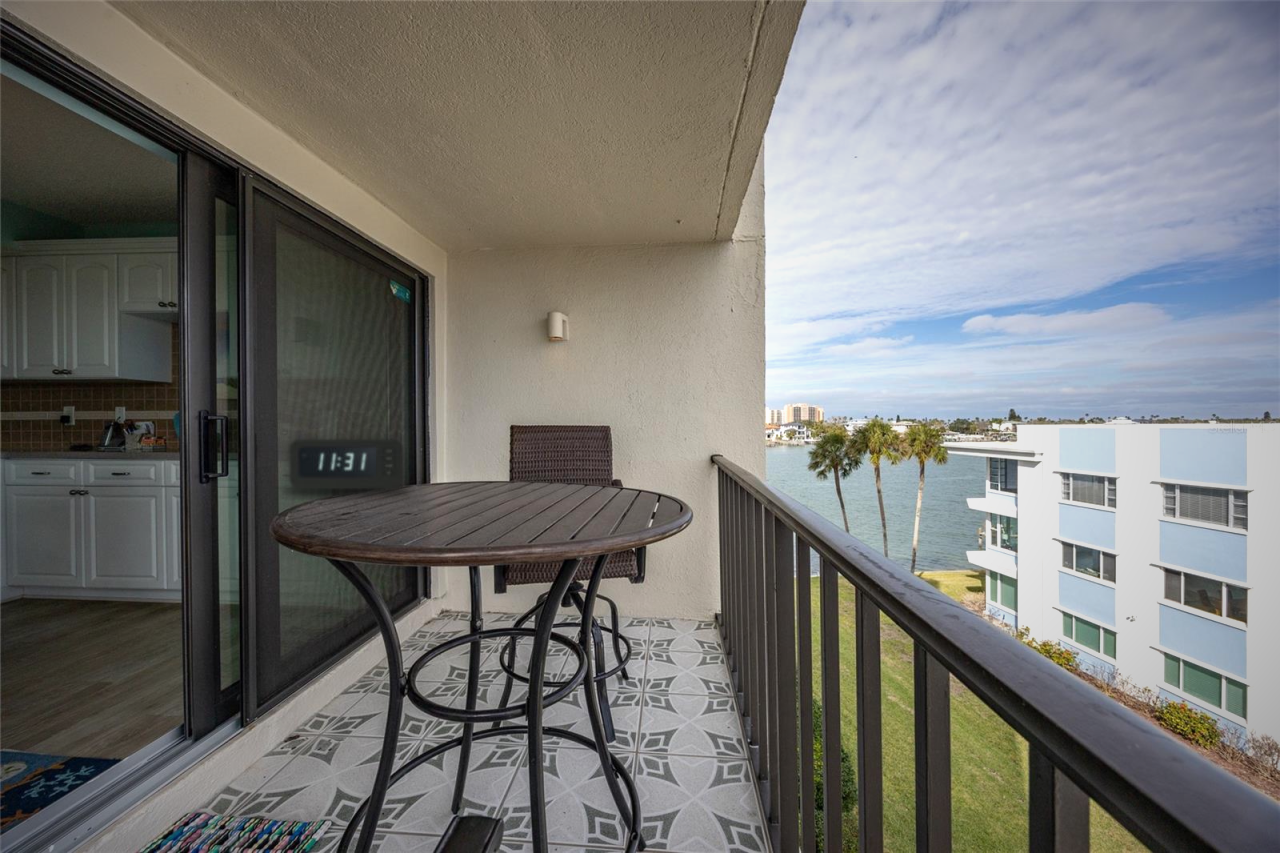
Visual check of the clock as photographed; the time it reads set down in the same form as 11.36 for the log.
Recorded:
11.31
